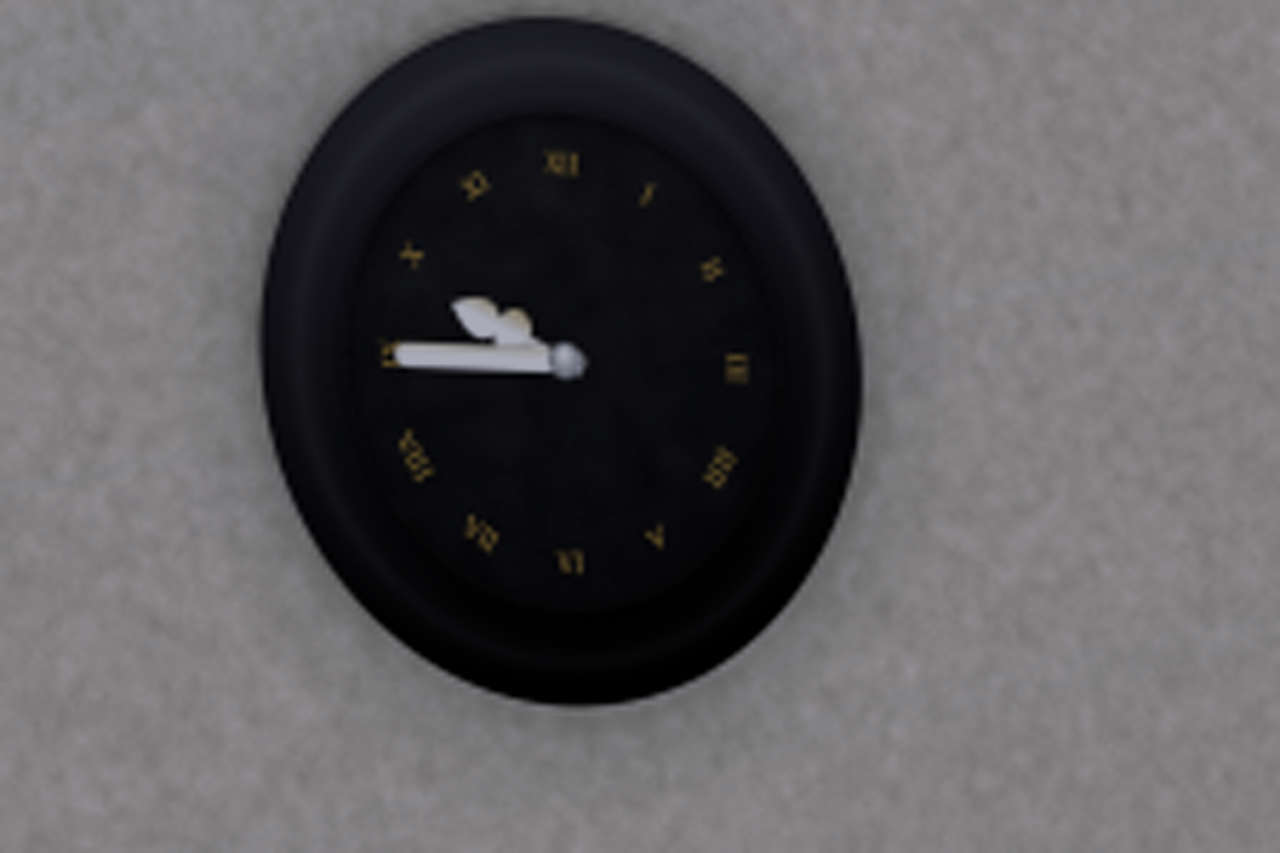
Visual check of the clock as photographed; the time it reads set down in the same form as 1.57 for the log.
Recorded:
9.45
